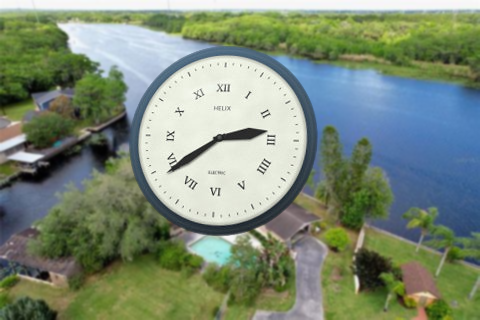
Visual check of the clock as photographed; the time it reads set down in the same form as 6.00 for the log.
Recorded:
2.39
